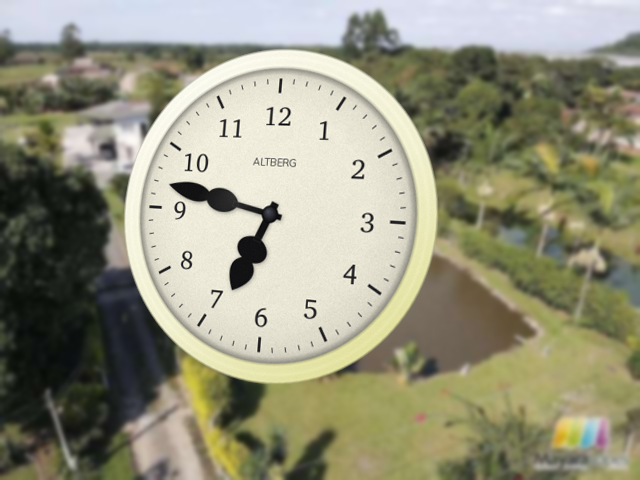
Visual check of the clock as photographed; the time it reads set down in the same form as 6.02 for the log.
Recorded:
6.47
